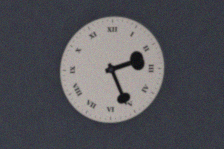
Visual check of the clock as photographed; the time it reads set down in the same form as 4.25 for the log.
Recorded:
2.26
